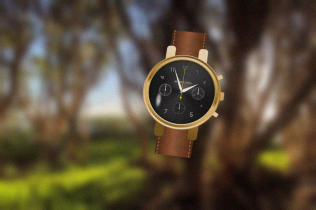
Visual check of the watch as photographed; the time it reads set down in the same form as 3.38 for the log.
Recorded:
1.56
